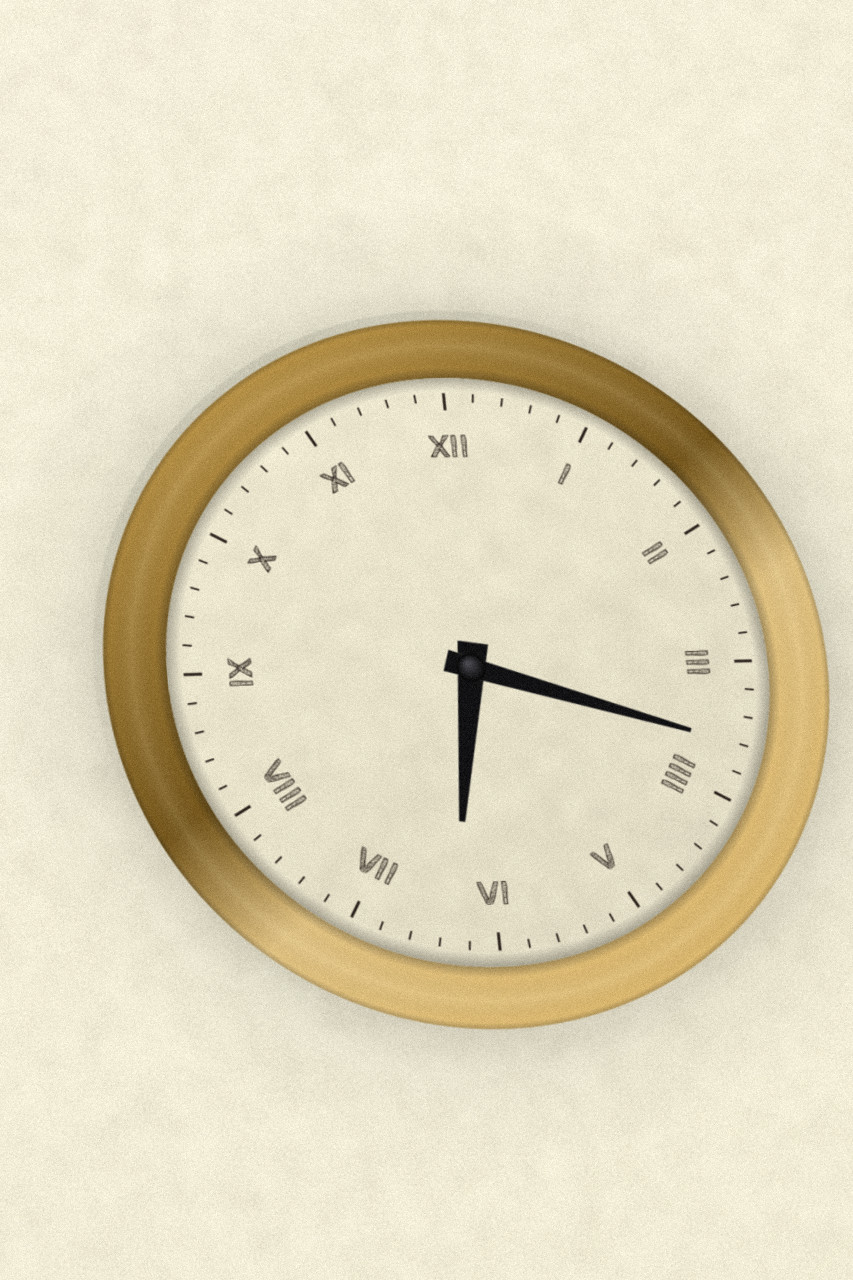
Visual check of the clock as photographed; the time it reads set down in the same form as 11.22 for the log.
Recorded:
6.18
